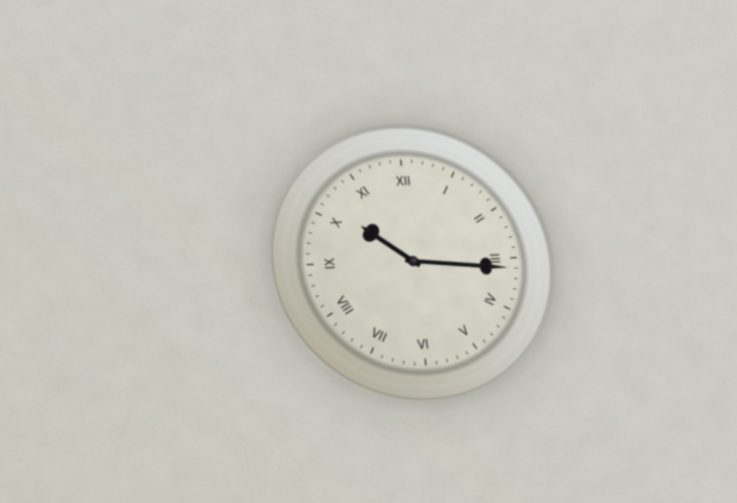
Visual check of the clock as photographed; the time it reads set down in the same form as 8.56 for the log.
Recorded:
10.16
